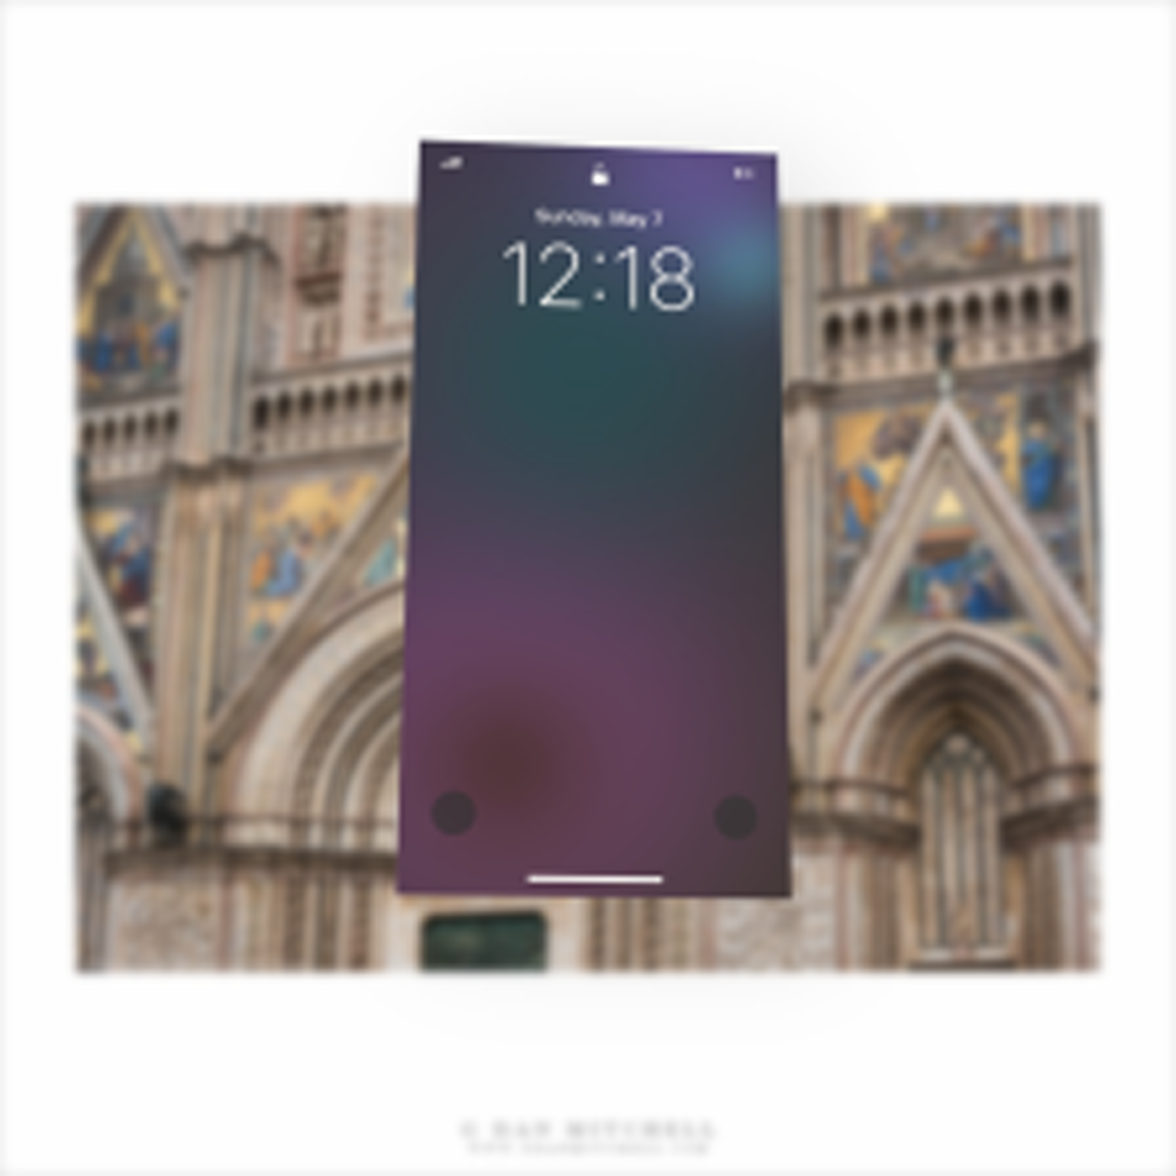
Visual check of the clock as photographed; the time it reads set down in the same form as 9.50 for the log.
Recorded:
12.18
